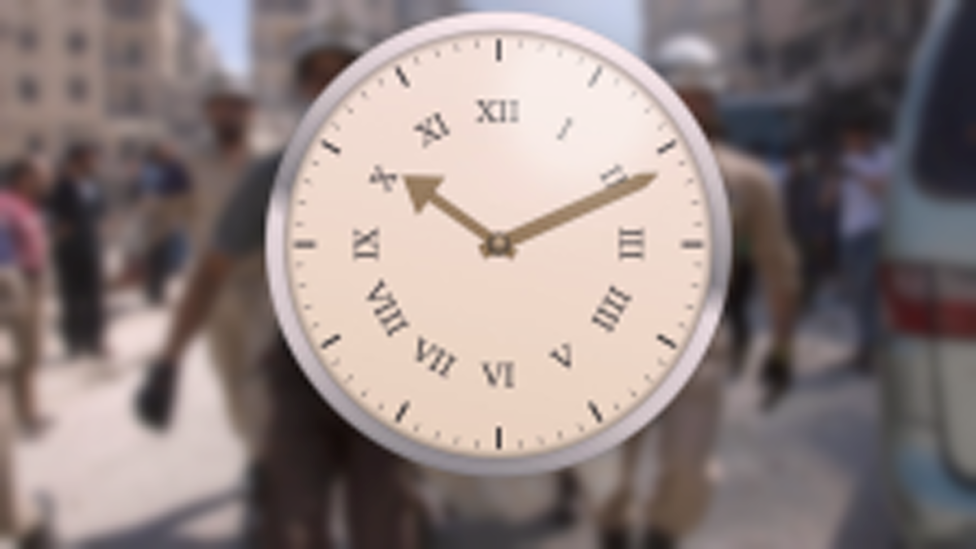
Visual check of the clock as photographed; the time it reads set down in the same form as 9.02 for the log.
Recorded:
10.11
